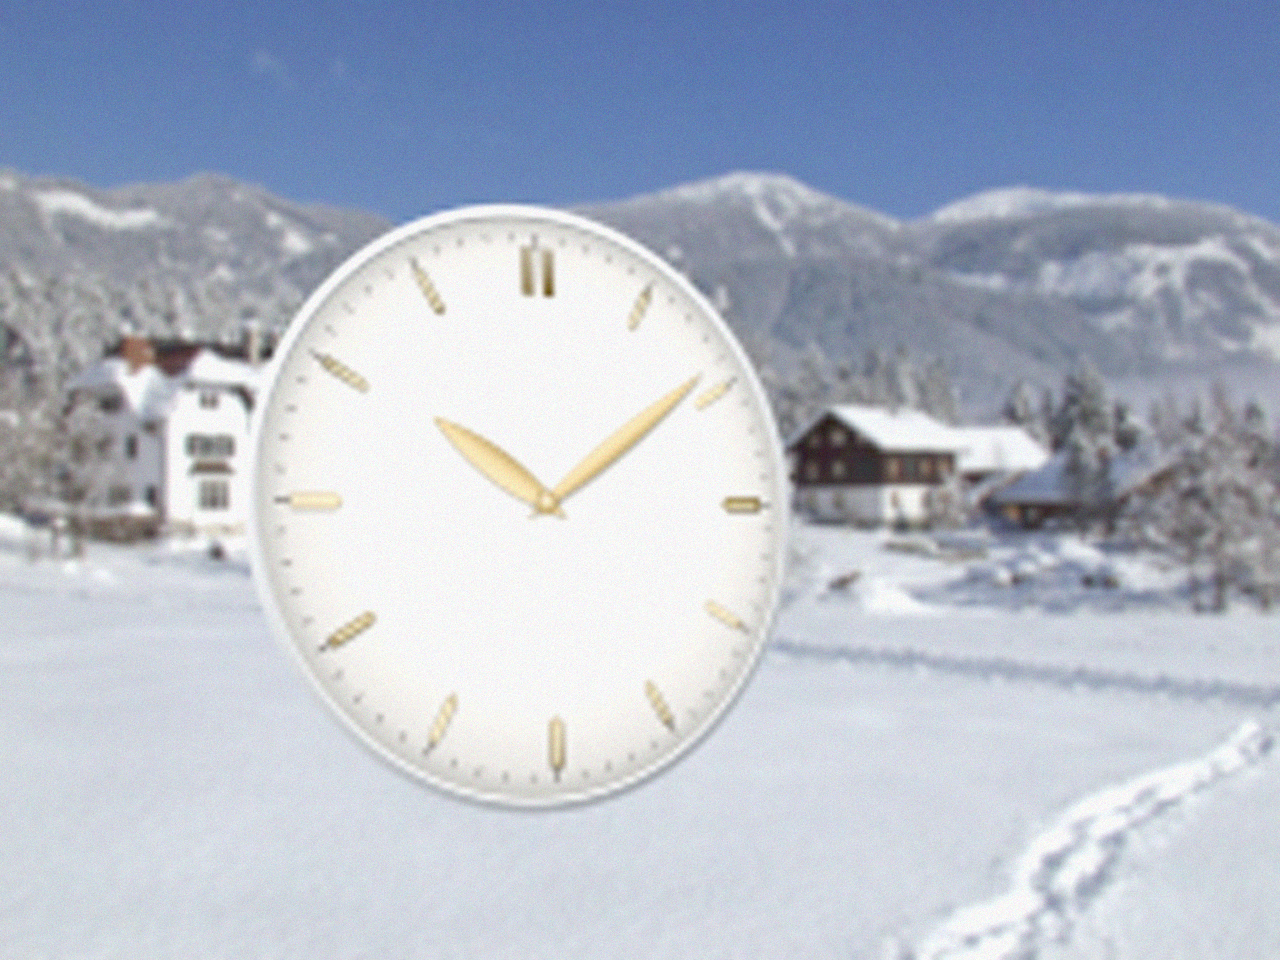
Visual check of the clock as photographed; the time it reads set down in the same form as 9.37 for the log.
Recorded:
10.09
